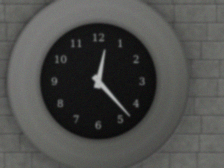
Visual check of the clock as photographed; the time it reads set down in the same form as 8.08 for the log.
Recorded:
12.23
